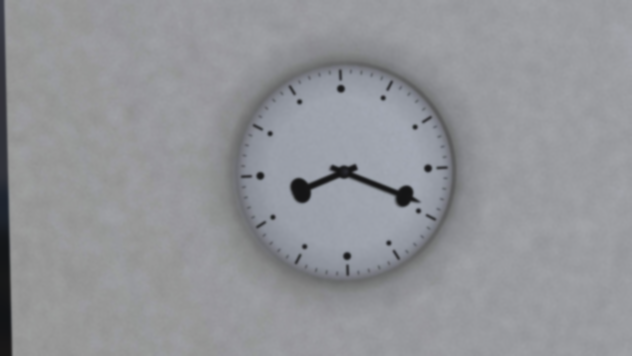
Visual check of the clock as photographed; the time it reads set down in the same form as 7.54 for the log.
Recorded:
8.19
